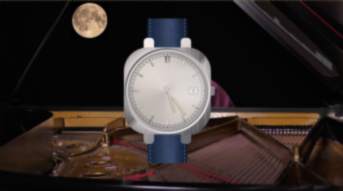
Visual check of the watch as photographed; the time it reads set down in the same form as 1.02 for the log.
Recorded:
5.24
